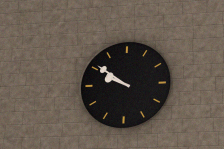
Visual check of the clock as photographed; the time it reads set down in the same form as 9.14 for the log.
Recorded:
9.51
